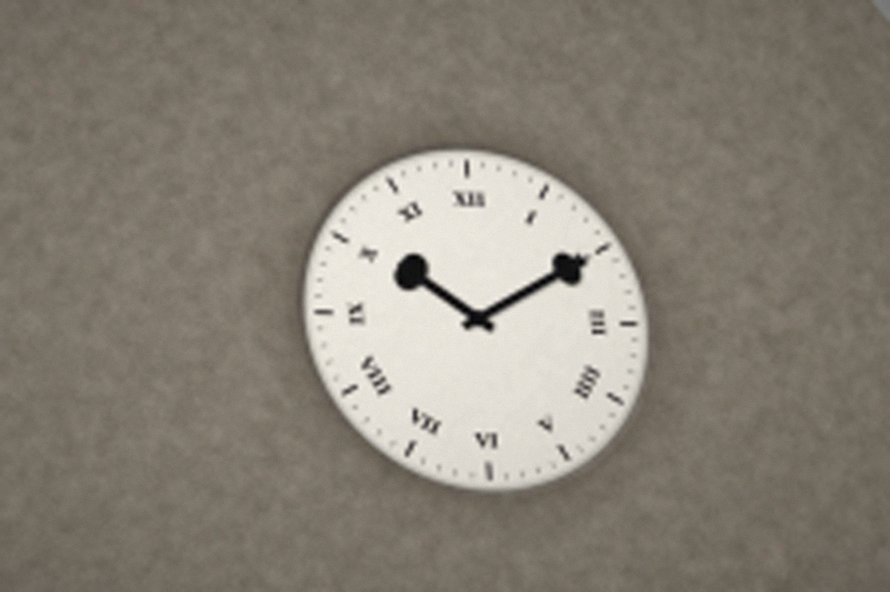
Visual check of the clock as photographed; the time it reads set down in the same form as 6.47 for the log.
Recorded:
10.10
